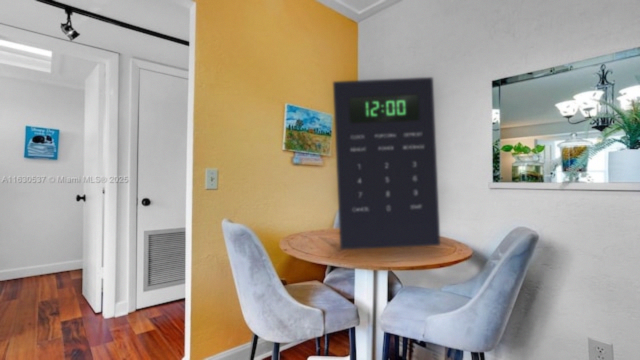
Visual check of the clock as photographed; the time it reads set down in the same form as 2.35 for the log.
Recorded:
12.00
